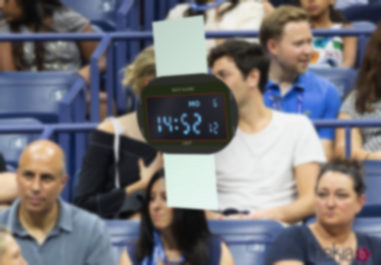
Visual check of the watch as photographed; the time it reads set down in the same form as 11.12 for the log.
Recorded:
14.52
